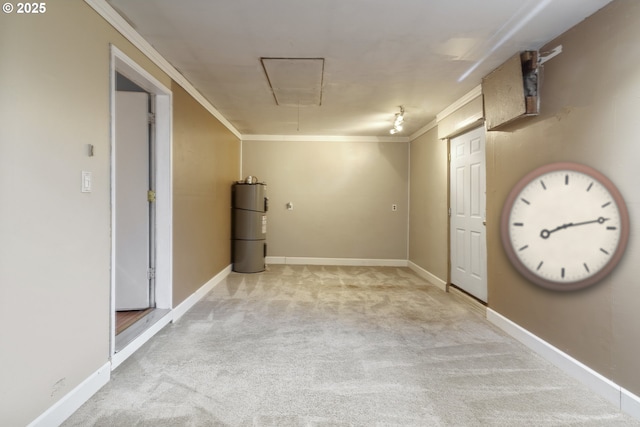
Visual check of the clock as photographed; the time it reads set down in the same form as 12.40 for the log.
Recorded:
8.13
